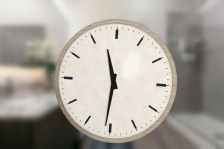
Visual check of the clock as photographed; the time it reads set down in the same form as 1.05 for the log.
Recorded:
11.31
